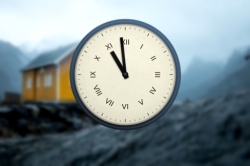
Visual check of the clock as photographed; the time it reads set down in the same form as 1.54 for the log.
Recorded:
10.59
